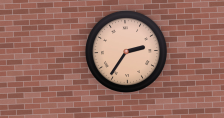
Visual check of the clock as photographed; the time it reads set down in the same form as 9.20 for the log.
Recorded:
2.36
